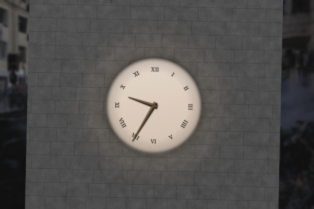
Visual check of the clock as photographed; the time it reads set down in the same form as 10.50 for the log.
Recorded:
9.35
